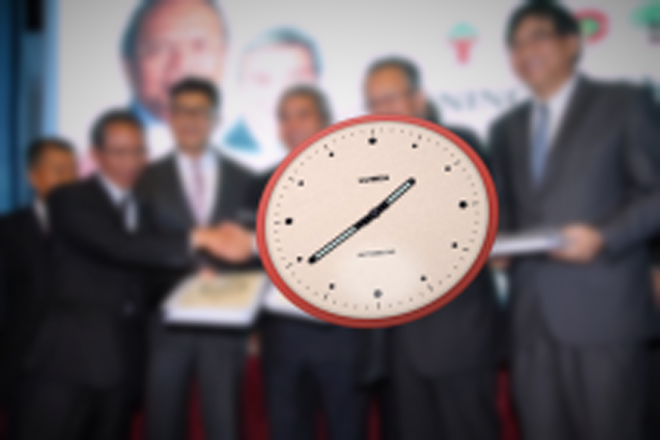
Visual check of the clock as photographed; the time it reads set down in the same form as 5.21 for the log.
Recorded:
1.39
